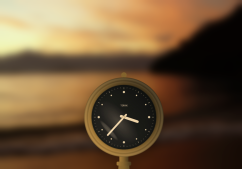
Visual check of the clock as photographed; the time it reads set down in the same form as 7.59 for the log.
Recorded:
3.37
